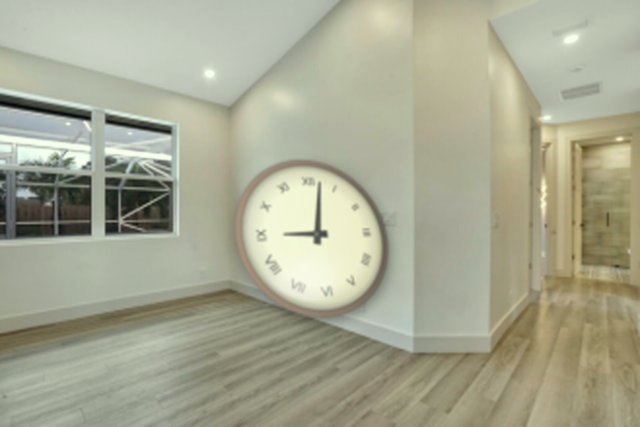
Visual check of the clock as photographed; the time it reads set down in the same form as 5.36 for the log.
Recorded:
9.02
